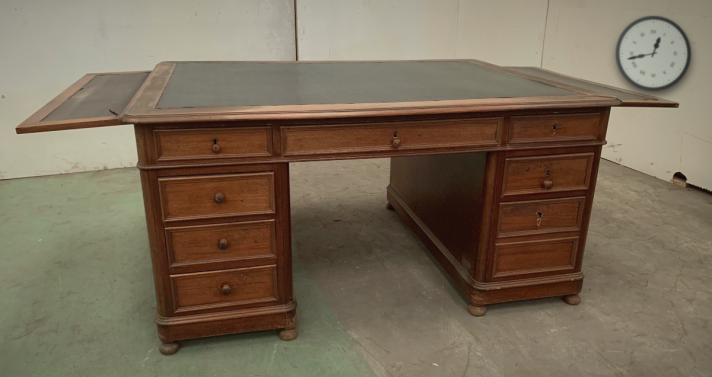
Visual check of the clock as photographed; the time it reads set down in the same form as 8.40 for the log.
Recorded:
12.43
